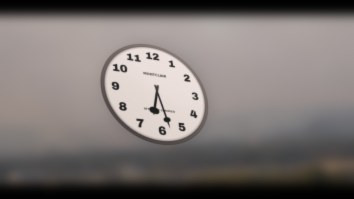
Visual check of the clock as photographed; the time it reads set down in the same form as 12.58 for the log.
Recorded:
6.28
